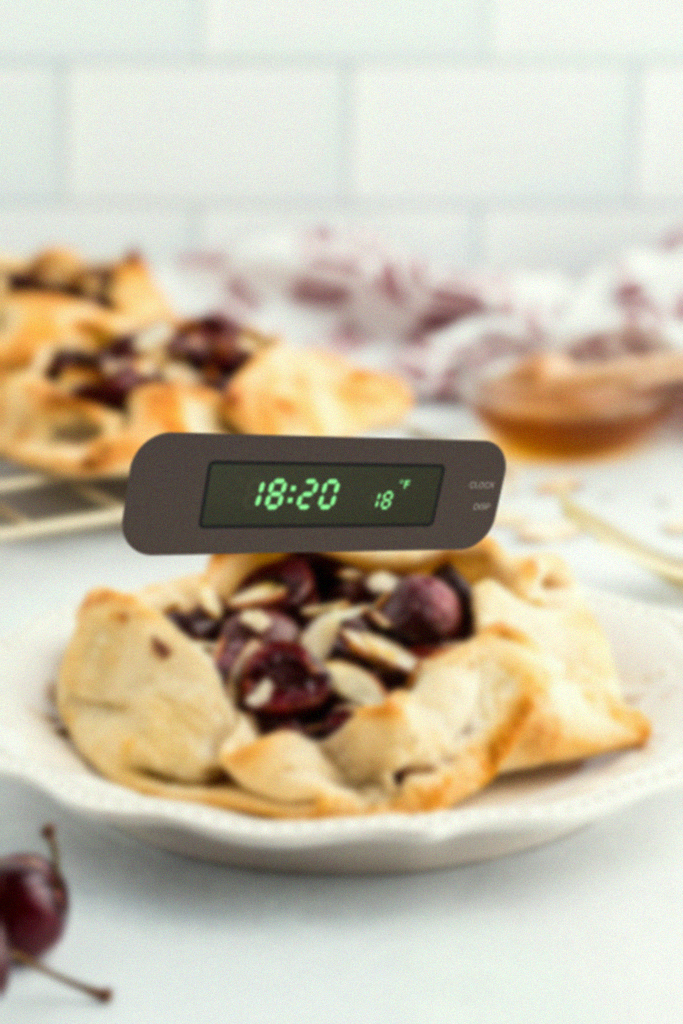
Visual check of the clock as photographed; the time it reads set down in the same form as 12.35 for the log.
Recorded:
18.20
